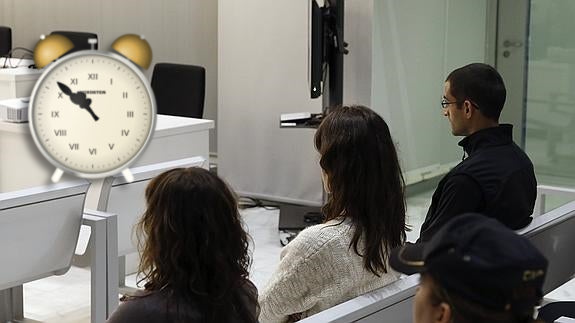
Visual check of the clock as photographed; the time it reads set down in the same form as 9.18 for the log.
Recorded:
10.52
